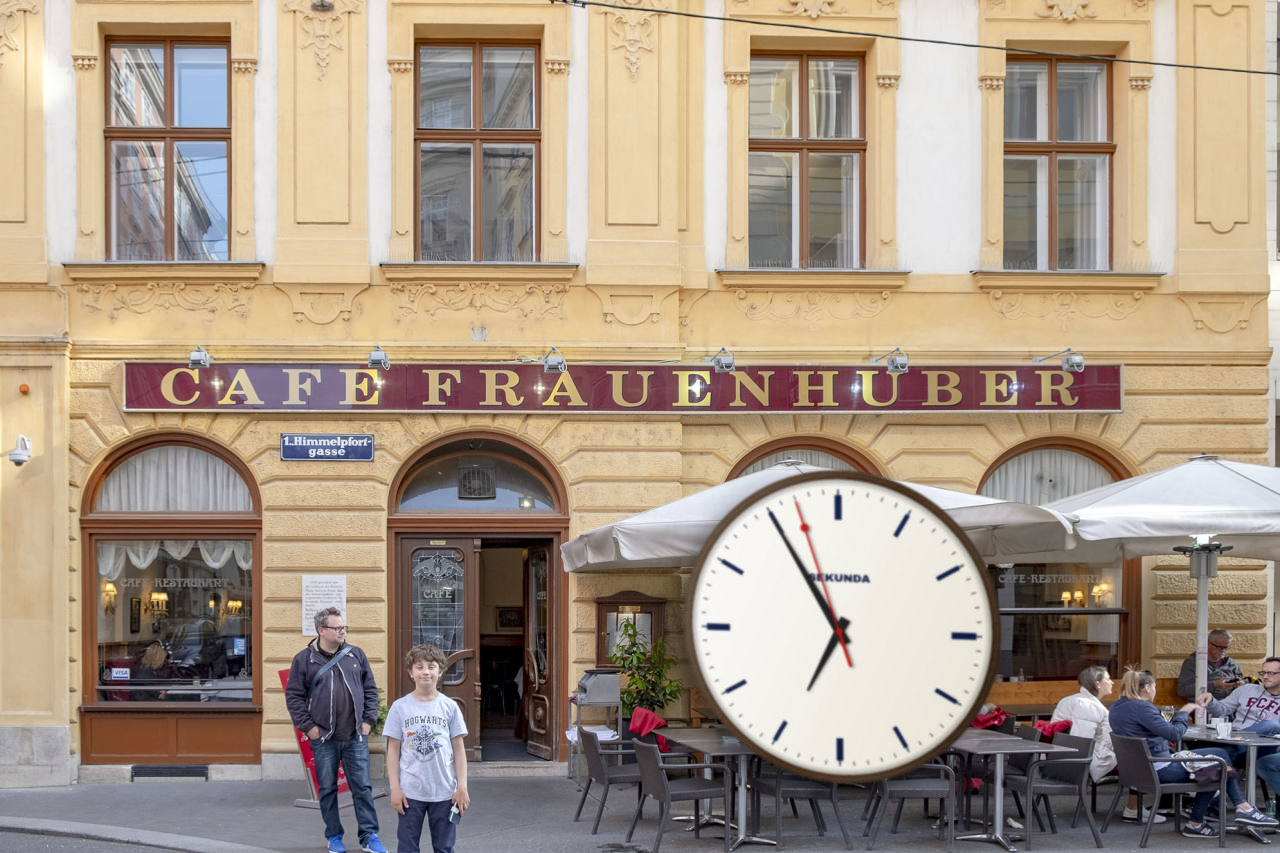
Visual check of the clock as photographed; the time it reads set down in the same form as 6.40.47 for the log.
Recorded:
6.54.57
